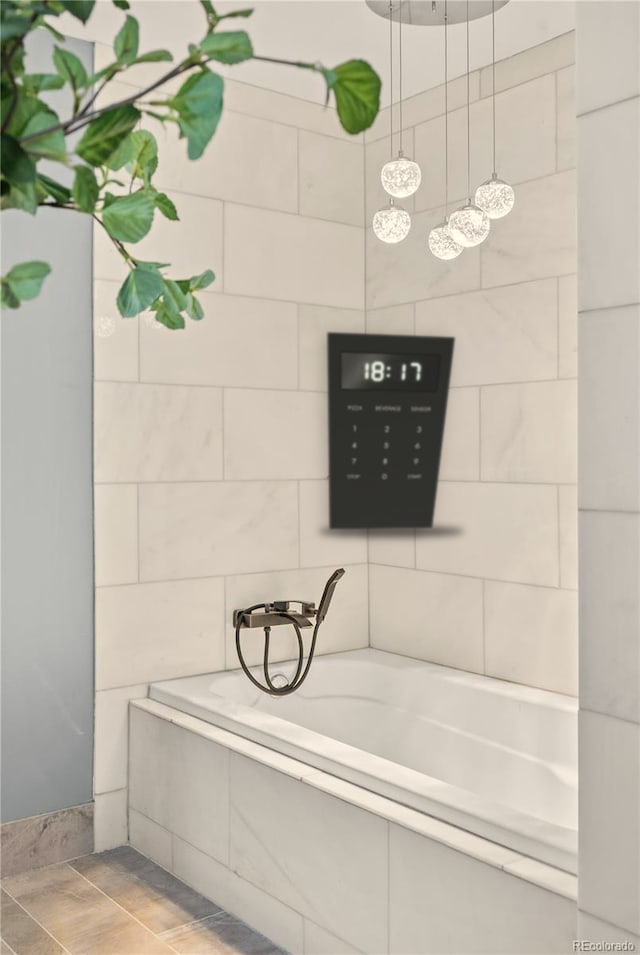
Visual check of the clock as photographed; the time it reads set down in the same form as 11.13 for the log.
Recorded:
18.17
